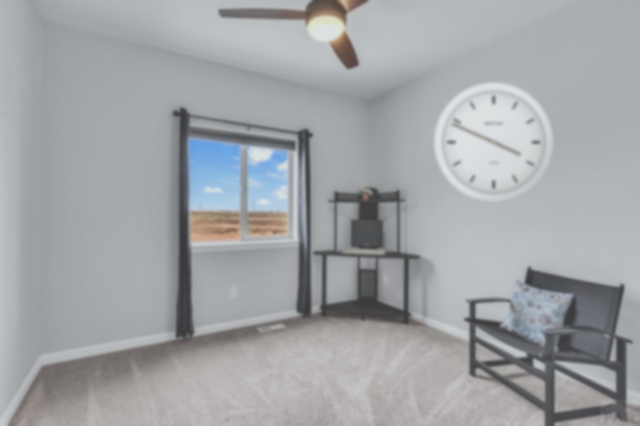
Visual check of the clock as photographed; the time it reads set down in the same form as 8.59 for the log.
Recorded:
3.49
